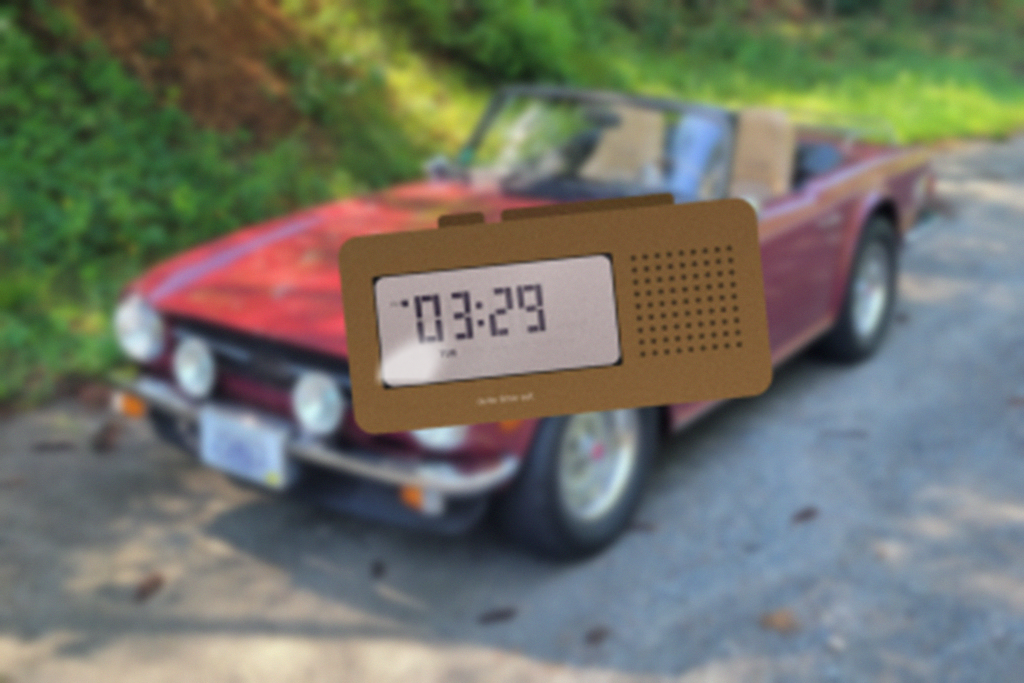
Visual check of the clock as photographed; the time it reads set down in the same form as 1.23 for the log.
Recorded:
3.29
